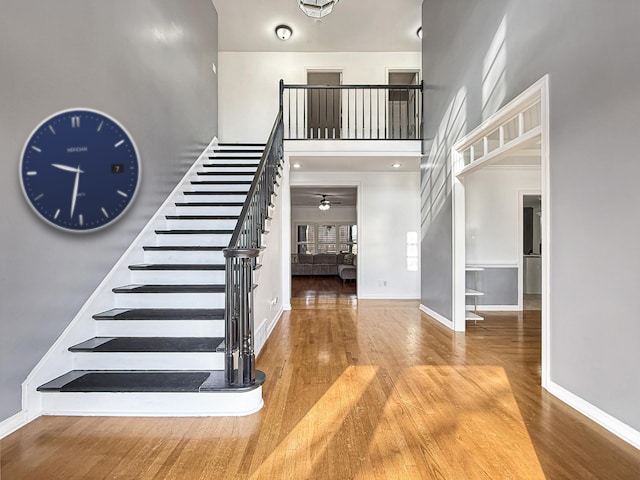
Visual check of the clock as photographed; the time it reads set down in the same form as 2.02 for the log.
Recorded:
9.32
